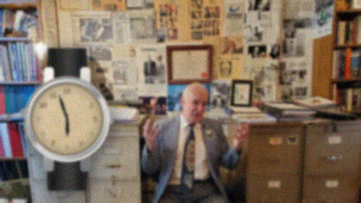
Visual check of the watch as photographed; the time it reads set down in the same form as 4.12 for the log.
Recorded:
5.57
